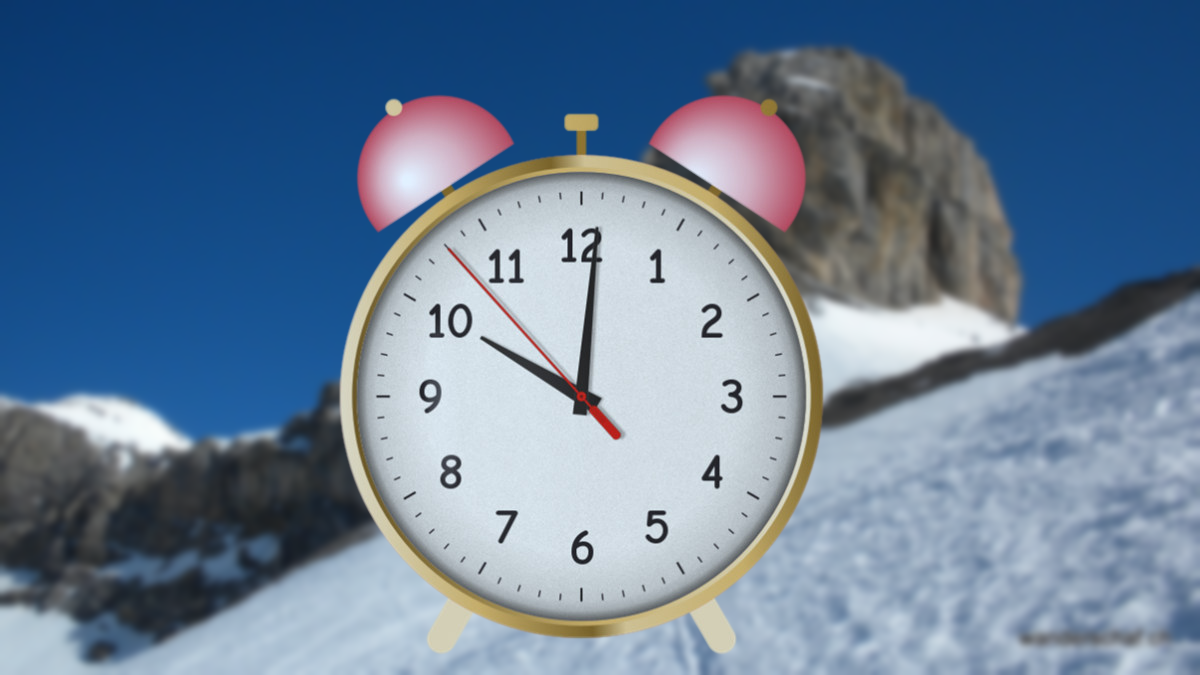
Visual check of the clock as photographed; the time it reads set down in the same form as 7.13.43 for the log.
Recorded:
10.00.53
